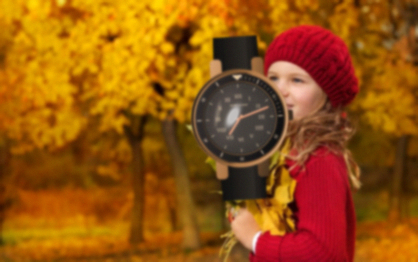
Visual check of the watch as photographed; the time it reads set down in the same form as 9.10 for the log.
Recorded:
7.12
